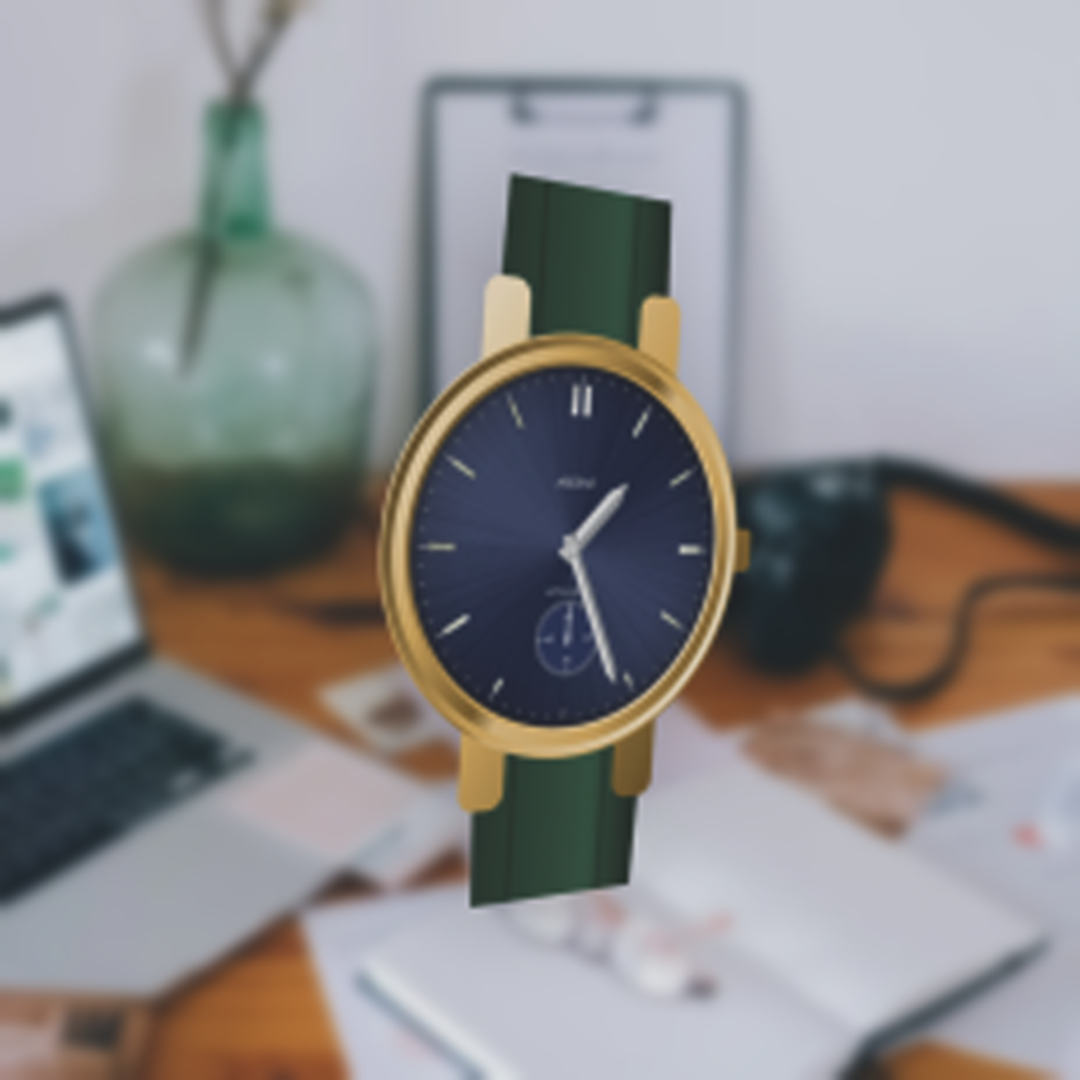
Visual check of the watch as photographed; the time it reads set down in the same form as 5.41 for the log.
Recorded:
1.26
